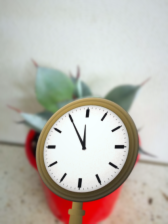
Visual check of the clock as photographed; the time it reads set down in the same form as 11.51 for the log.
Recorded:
11.55
